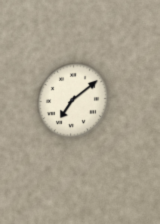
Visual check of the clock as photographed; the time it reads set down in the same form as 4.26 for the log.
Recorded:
7.09
